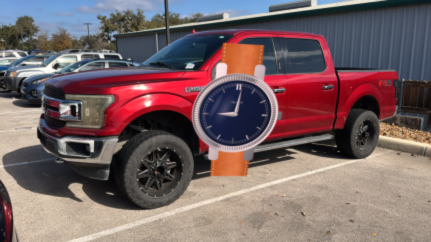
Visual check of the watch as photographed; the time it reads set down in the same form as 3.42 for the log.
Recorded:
9.01
